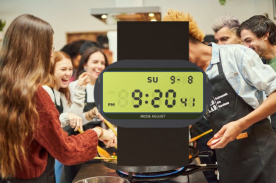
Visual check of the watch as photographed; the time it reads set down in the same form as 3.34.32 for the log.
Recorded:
9.20.41
